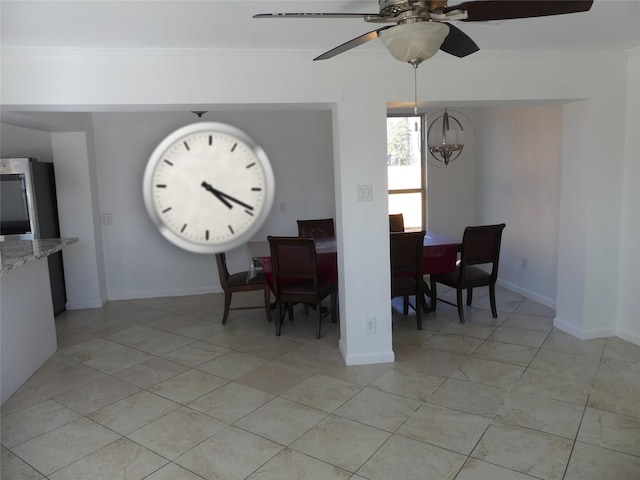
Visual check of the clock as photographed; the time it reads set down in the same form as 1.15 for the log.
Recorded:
4.19
